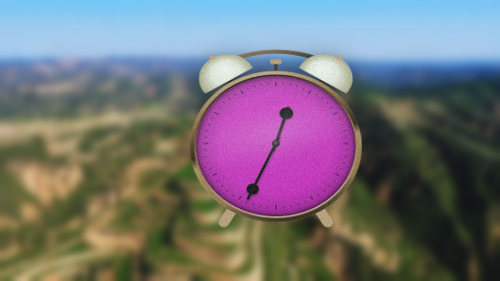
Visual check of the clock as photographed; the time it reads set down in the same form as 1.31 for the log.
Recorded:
12.34
